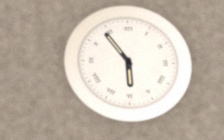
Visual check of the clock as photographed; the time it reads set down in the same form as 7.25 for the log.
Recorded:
5.54
